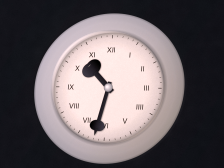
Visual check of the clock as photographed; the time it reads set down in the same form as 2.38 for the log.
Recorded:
10.32
